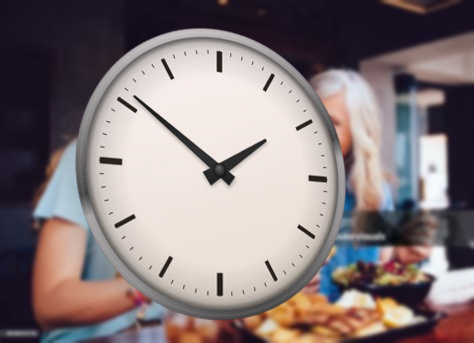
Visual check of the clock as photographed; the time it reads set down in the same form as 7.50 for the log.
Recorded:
1.51
